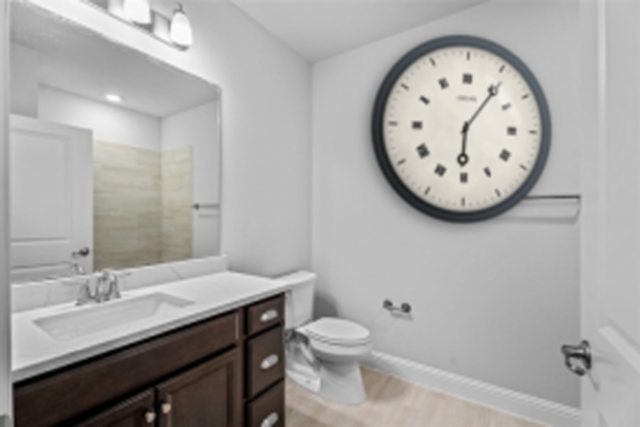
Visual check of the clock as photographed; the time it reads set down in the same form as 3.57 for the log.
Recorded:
6.06
